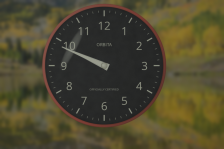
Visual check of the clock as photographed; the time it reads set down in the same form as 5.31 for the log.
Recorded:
9.49
